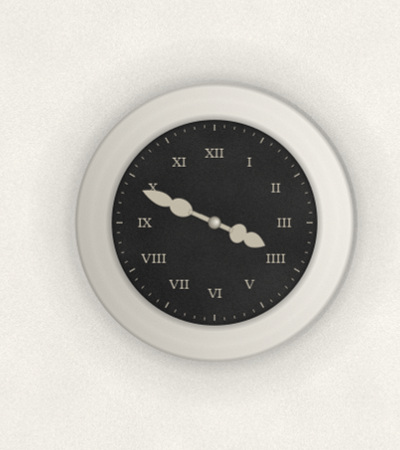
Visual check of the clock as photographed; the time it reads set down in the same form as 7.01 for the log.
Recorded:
3.49
